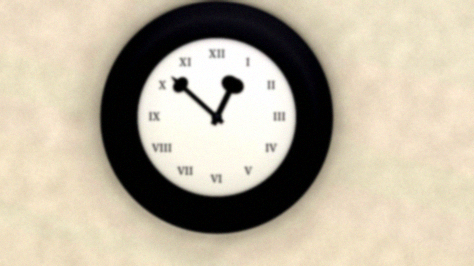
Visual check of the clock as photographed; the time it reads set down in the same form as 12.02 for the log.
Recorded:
12.52
